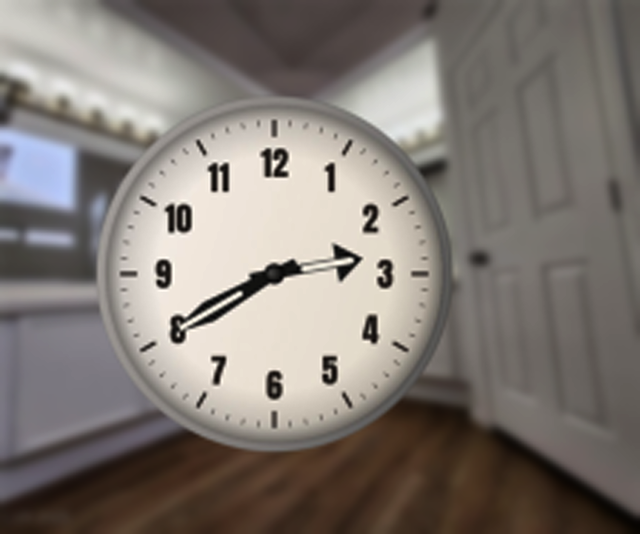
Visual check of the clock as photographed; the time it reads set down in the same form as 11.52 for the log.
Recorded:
2.40
